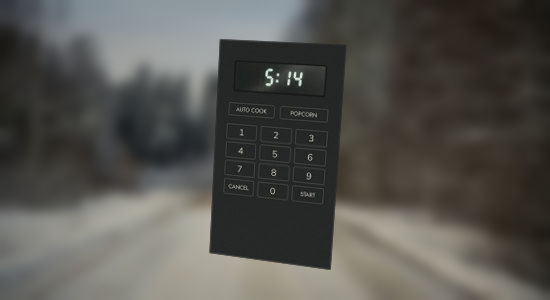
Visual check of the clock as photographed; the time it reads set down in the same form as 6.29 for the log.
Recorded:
5.14
